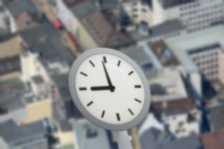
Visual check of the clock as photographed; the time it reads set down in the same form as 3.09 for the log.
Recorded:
8.59
